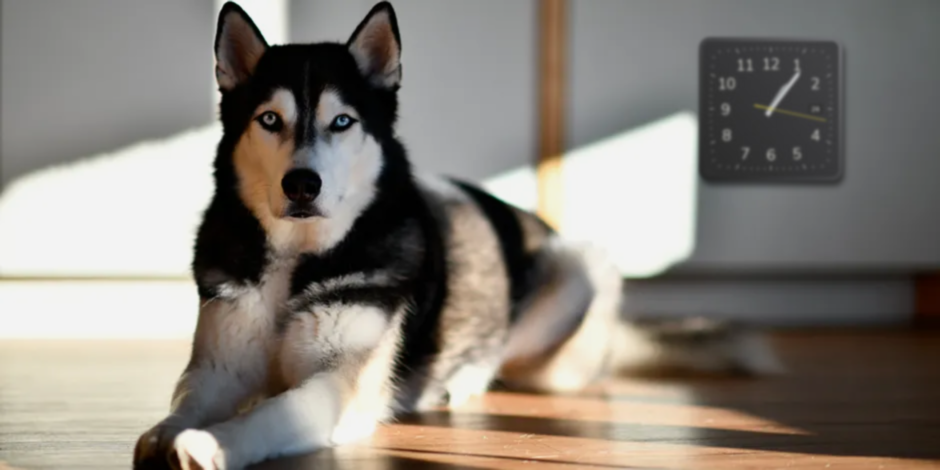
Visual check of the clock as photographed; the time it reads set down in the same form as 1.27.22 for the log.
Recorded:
1.06.17
